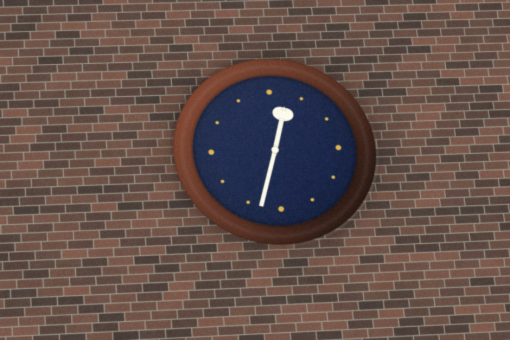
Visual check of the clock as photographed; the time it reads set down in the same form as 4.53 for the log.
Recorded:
12.33
